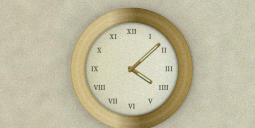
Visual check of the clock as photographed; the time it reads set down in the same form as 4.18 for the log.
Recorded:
4.08
